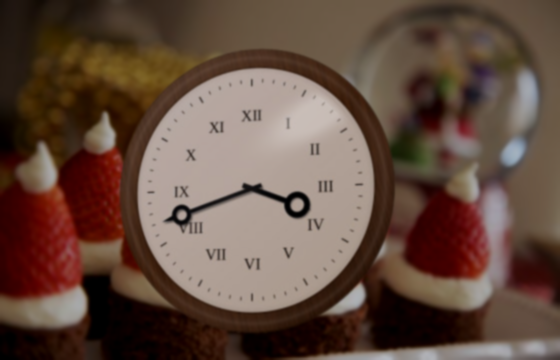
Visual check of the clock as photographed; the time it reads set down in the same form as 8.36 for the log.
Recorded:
3.42
